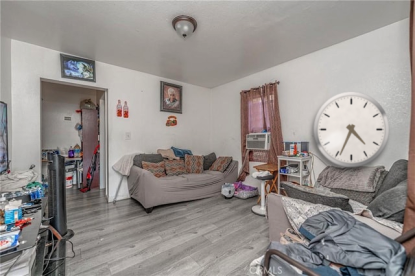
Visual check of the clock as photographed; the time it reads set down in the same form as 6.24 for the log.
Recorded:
4.34
